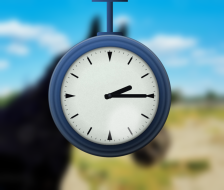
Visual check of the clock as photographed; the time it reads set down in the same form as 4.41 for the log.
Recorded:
2.15
